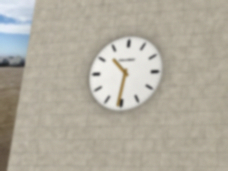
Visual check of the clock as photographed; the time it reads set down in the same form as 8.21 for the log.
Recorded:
10.31
